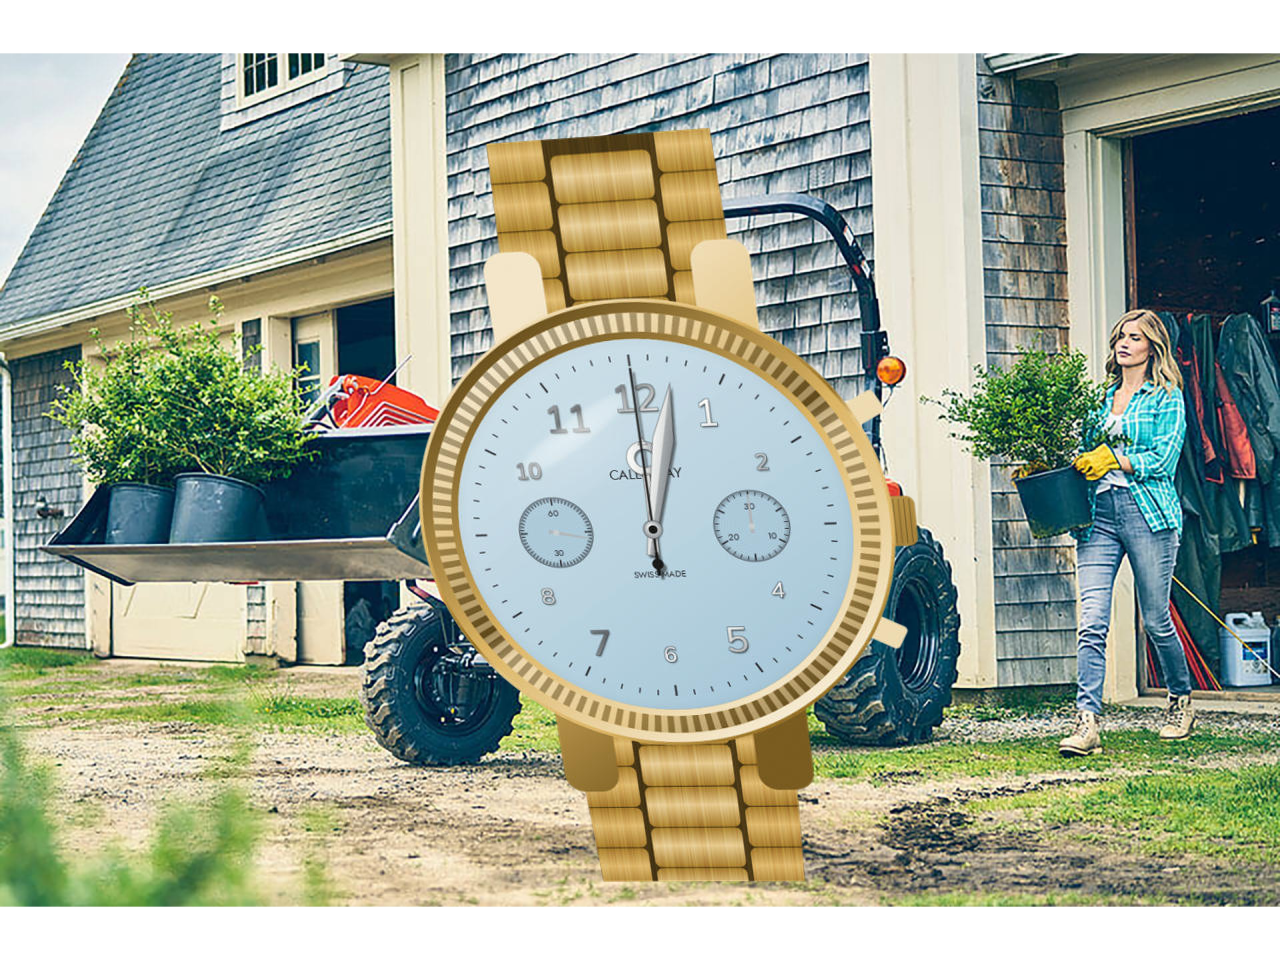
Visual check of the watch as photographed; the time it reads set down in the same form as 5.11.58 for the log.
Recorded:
12.02.17
